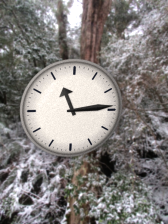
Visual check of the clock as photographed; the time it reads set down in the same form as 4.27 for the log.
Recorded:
11.14
